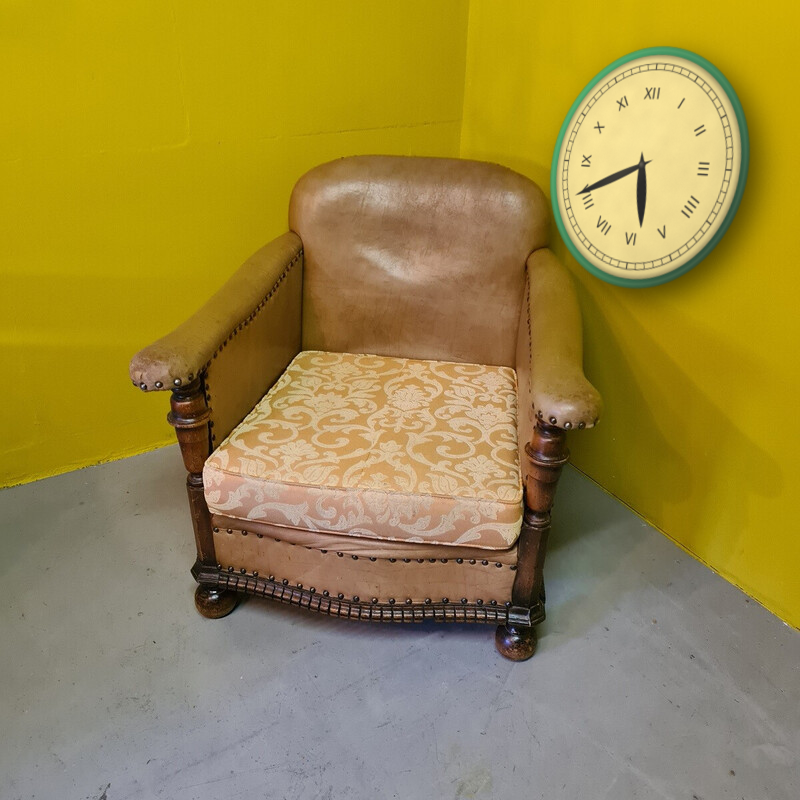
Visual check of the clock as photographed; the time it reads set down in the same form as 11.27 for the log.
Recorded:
5.41
